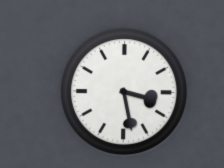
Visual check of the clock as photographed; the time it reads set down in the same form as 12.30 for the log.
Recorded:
3.28
